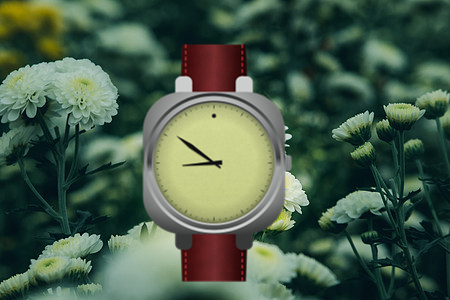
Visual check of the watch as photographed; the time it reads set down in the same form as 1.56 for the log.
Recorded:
8.51
